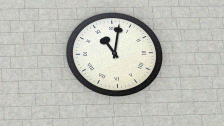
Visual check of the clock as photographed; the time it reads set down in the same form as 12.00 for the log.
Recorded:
11.02
